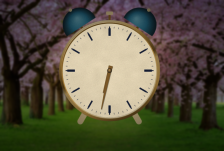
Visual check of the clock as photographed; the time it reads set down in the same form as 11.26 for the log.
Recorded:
6.32
